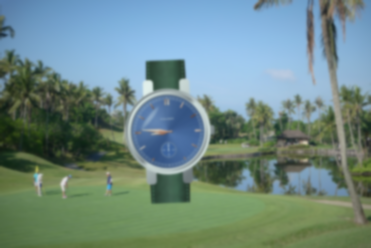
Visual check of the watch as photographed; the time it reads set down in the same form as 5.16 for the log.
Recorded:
8.46
